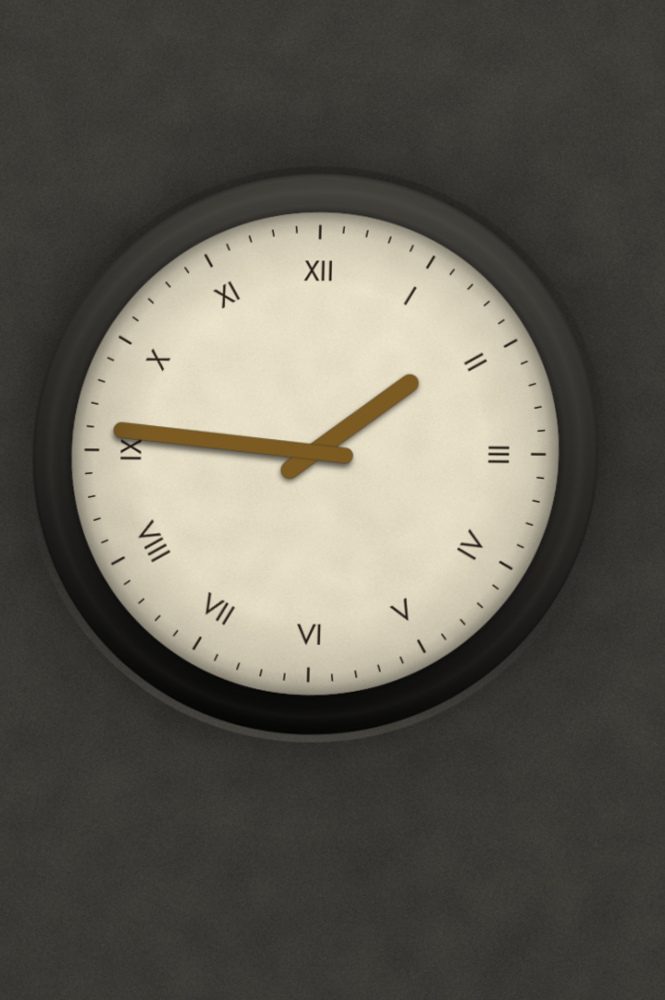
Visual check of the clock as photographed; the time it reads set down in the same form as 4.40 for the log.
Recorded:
1.46
